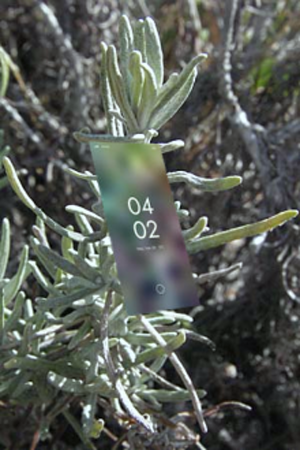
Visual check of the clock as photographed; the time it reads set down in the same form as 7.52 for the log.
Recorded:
4.02
